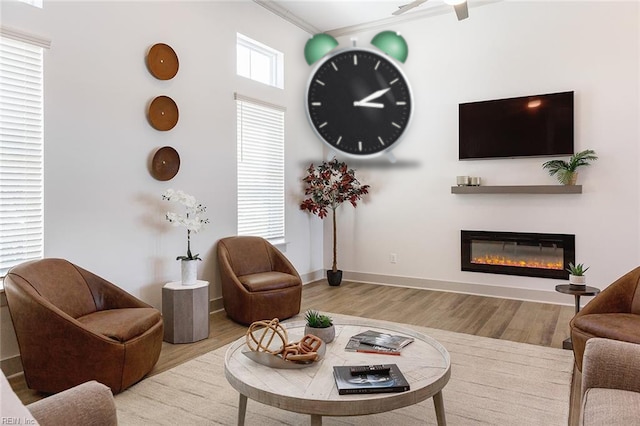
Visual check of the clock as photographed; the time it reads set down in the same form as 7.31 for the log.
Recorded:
3.11
